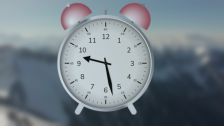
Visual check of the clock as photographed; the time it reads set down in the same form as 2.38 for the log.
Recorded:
9.28
